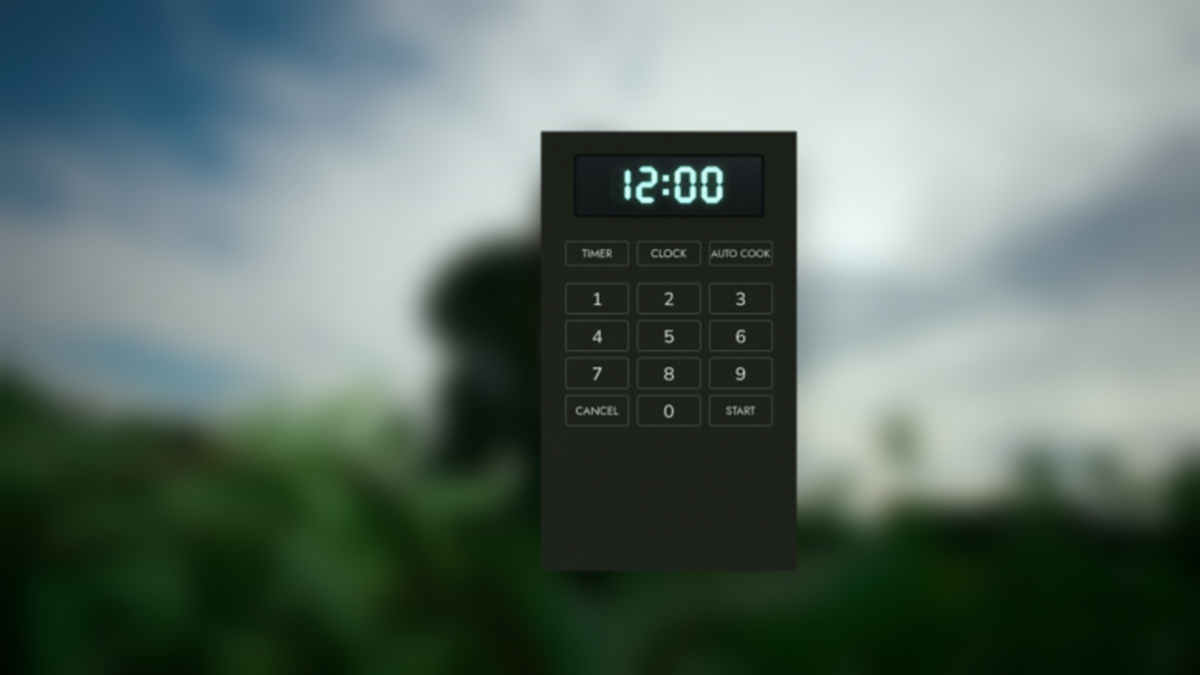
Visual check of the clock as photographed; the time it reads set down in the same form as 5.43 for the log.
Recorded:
12.00
